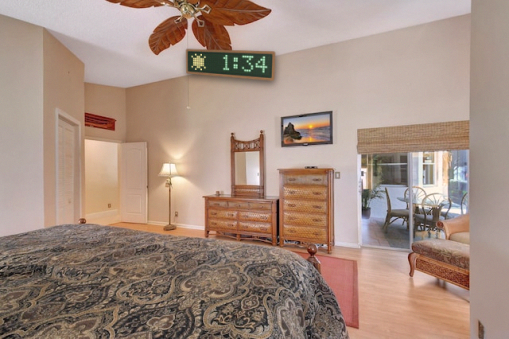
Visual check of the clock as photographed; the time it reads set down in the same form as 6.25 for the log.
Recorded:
1.34
